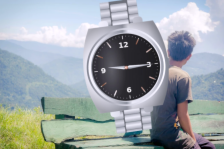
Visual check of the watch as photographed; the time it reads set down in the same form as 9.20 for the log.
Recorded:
9.15
